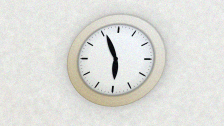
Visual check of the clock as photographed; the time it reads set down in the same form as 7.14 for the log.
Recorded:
5.56
